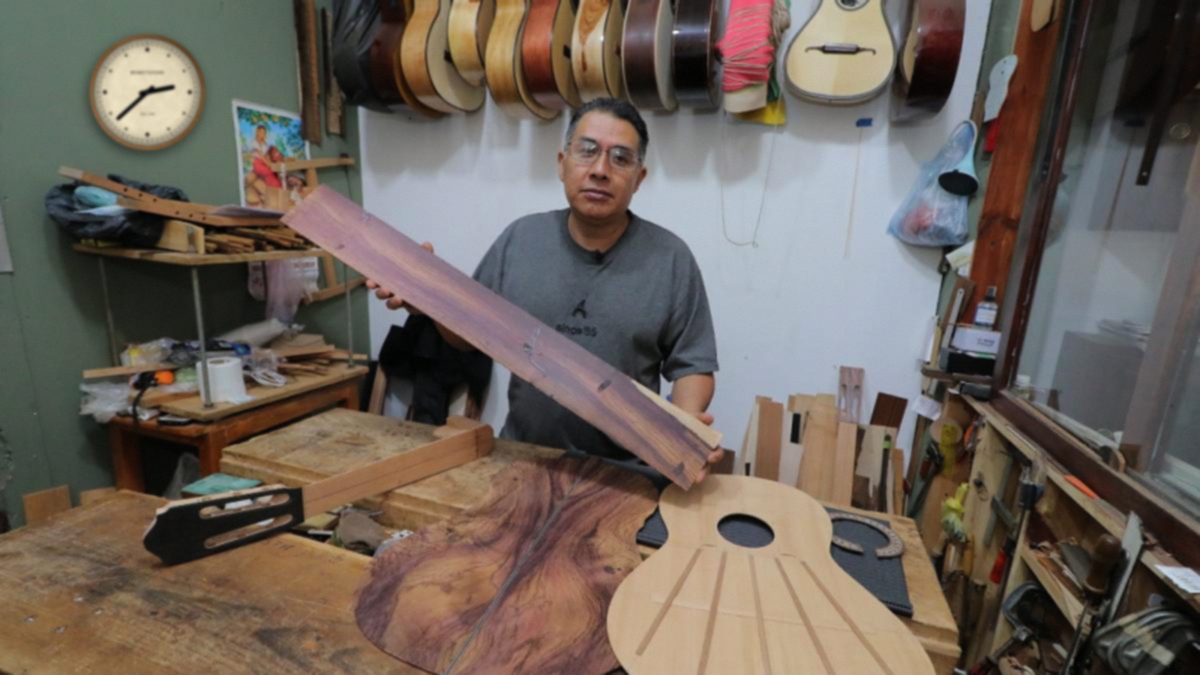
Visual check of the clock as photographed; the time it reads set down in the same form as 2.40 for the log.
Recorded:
2.38
